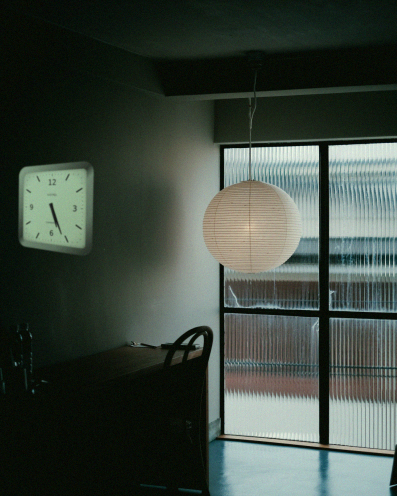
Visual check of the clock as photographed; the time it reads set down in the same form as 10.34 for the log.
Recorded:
5.26
